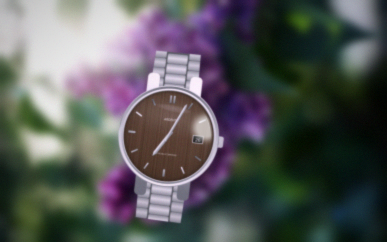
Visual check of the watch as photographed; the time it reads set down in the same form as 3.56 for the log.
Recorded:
7.04
